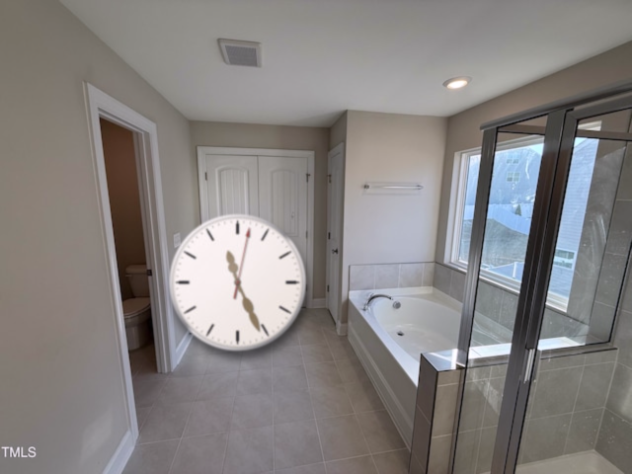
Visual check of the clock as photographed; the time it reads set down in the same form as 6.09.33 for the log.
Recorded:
11.26.02
